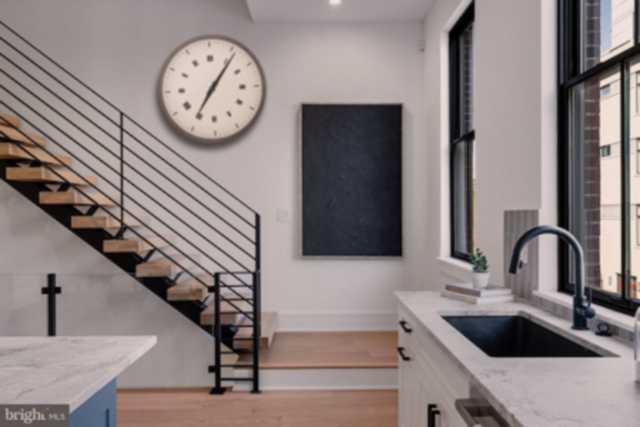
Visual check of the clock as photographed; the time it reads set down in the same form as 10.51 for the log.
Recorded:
7.06
